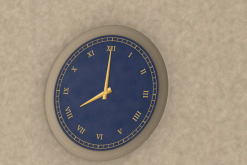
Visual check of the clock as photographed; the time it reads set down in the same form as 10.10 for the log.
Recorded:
8.00
